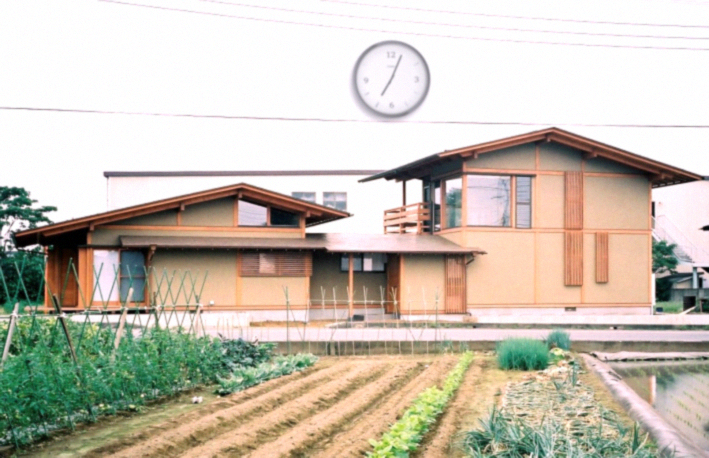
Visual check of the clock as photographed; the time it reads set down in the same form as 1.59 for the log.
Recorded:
7.04
